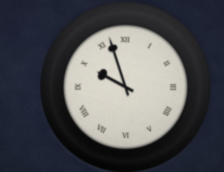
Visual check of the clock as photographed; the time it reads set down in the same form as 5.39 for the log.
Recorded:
9.57
